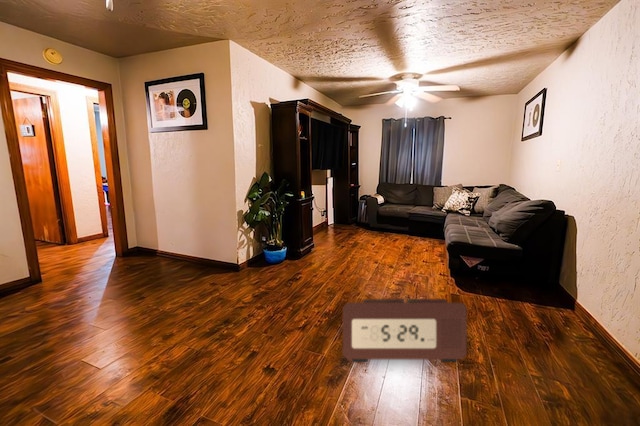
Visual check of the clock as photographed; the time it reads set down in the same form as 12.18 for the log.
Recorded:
5.29
